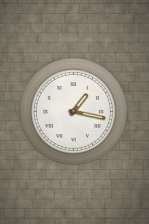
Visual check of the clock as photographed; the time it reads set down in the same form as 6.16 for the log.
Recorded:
1.17
